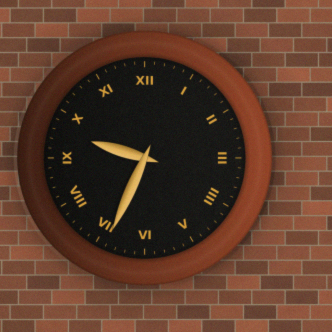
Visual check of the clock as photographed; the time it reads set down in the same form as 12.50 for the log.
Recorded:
9.34
